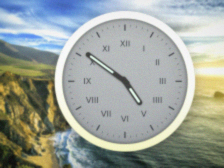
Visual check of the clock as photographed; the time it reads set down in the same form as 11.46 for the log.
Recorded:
4.51
